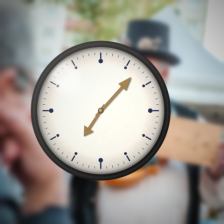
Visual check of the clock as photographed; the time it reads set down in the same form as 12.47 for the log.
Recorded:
7.07
